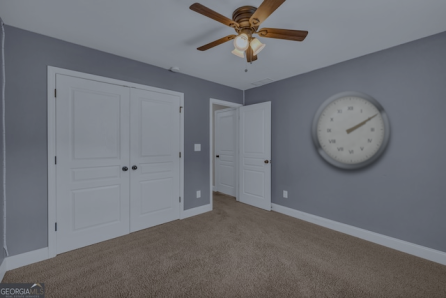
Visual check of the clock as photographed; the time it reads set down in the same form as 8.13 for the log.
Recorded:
2.10
